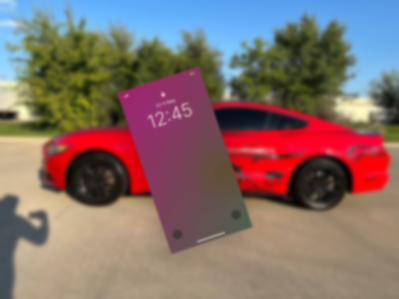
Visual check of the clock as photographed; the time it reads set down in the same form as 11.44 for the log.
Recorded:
12.45
